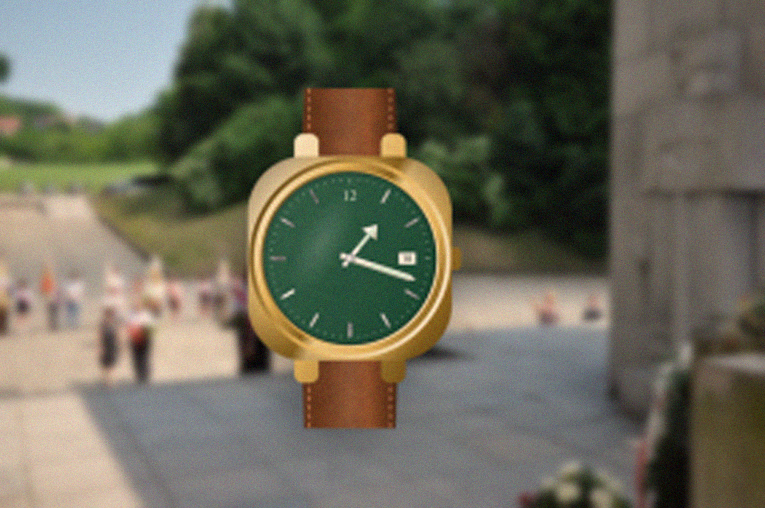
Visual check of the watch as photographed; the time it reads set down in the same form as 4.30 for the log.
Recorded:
1.18
